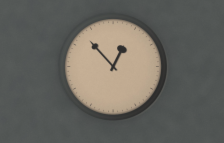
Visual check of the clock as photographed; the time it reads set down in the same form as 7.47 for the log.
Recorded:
12.53
